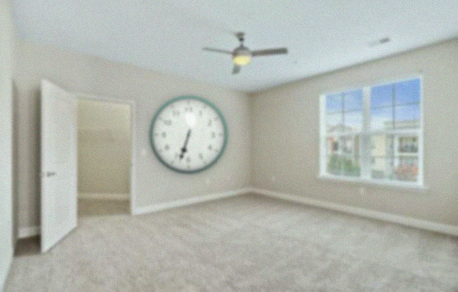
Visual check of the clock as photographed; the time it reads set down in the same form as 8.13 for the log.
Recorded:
6.33
